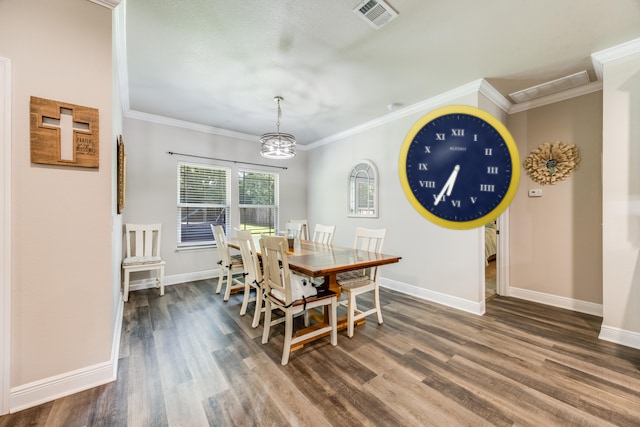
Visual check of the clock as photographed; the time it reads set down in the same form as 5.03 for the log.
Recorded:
6.35
